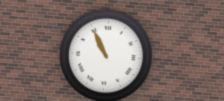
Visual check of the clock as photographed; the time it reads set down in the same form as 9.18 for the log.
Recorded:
10.55
